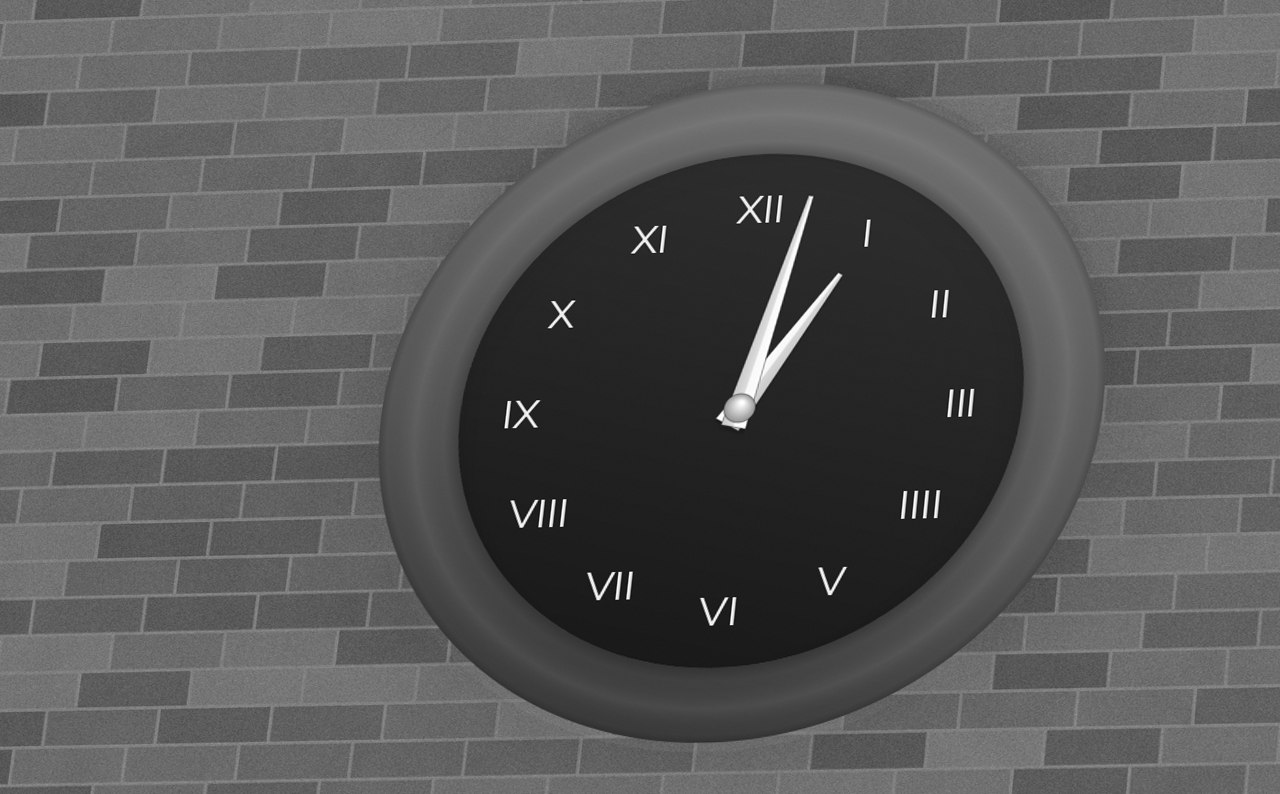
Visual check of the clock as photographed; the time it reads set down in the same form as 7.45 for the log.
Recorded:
1.02
